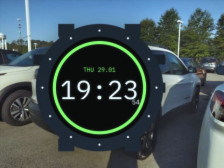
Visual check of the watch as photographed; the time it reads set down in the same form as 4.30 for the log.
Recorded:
19.23
